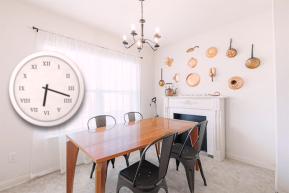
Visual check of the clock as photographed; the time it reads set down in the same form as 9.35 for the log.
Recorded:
6.18
